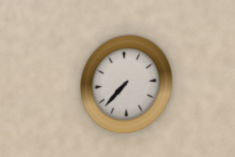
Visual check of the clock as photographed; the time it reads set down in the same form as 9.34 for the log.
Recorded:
7.38
